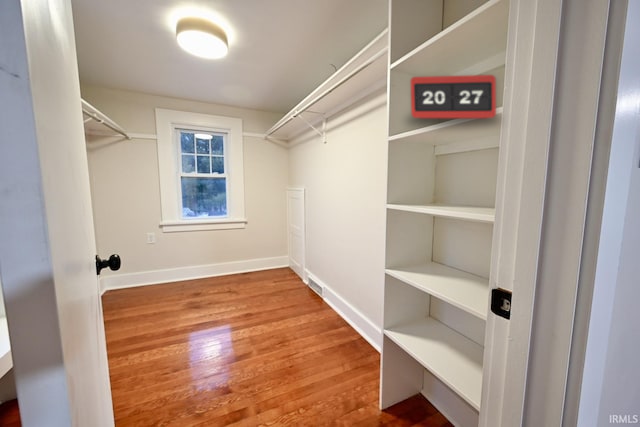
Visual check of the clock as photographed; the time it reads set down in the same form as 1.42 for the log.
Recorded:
20.27
